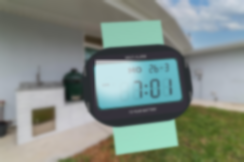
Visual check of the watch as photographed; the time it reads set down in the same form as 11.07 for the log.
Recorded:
7.01
